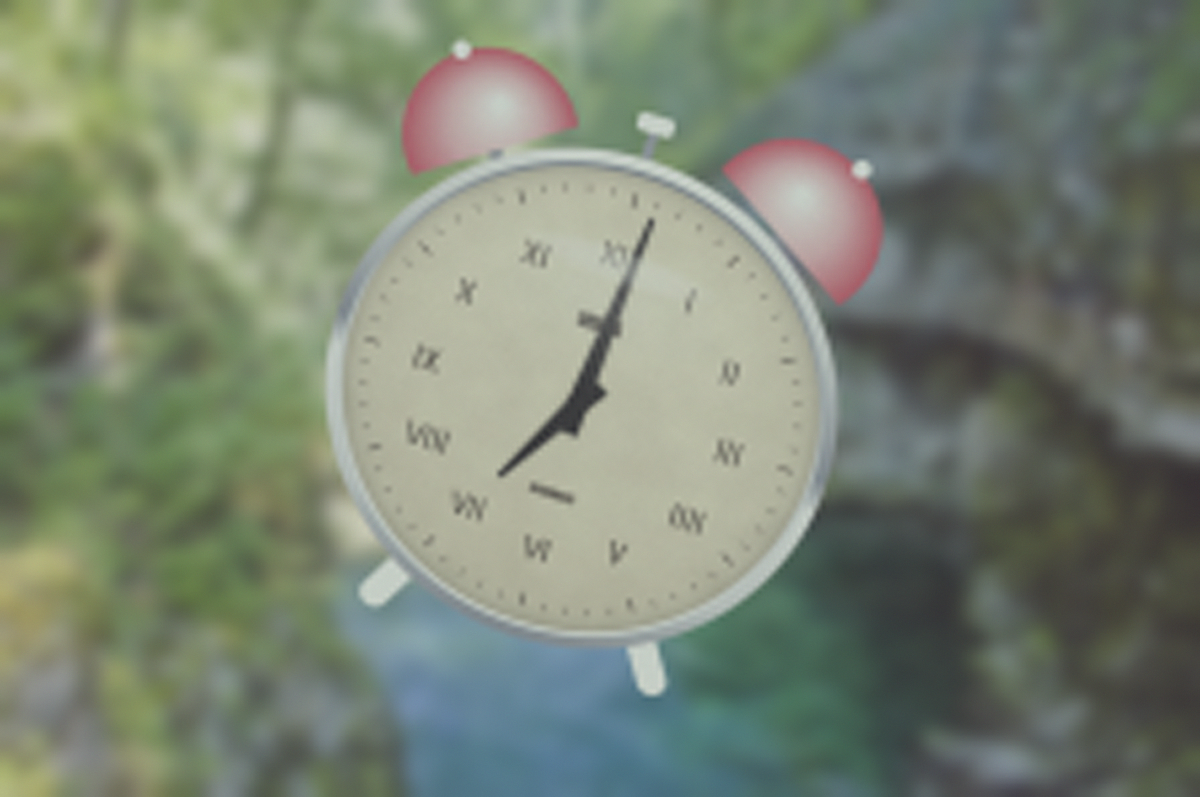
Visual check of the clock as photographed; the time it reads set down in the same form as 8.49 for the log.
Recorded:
7.01
